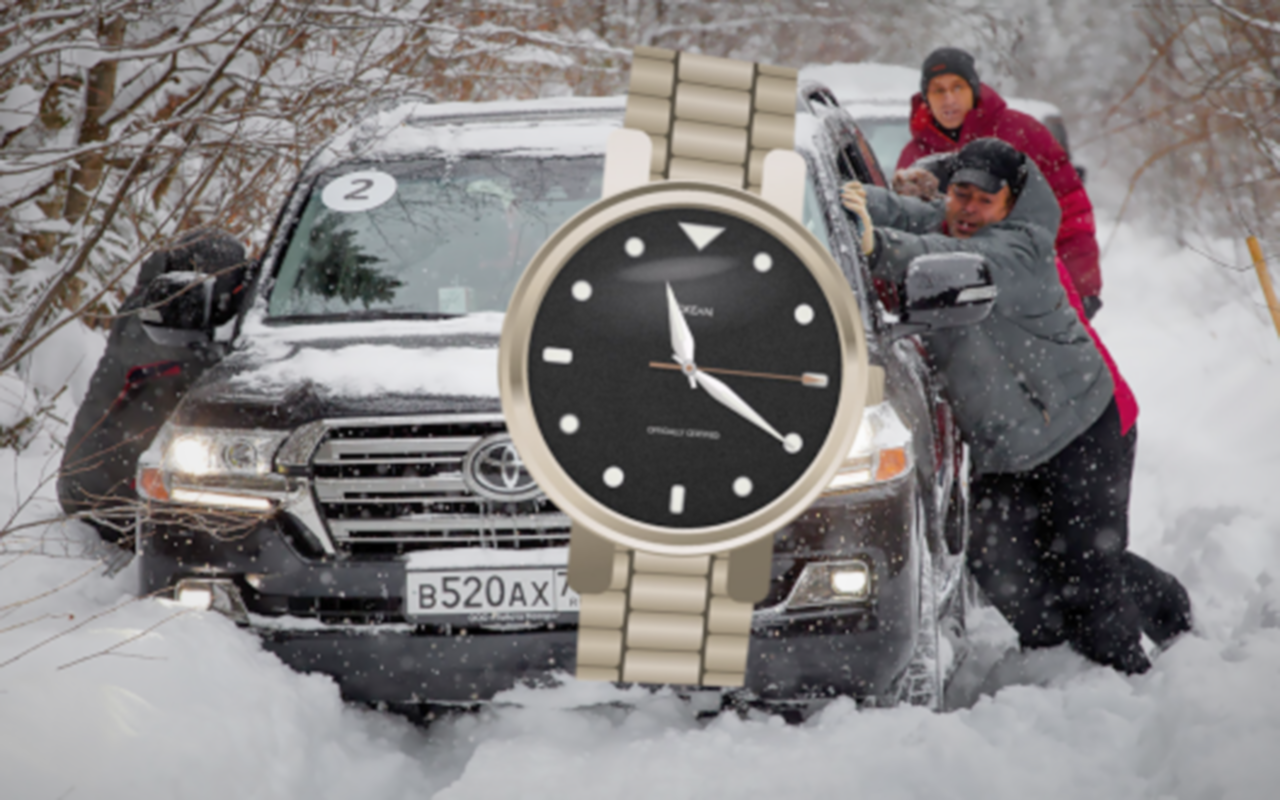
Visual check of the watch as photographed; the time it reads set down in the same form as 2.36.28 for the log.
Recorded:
11.20.15
